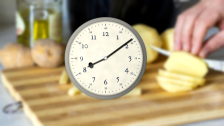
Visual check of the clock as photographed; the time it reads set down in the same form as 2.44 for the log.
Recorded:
8.09
